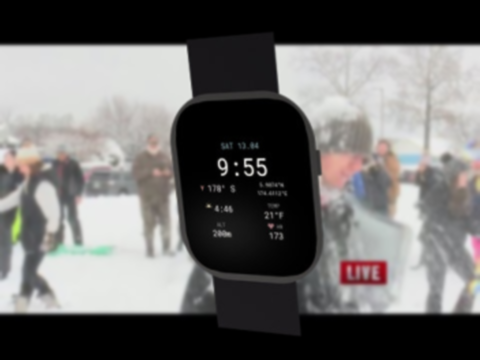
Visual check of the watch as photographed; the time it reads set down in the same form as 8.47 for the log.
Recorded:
9.55
